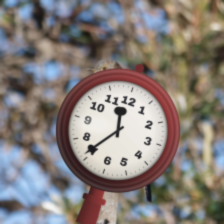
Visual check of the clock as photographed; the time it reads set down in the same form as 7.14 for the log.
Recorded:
11.36
